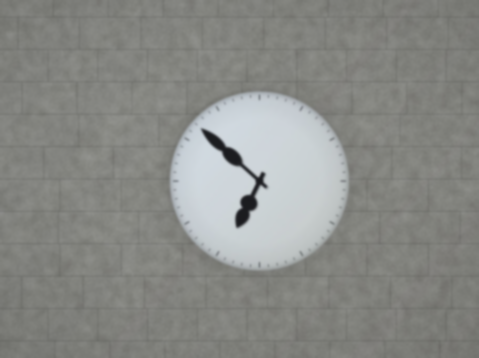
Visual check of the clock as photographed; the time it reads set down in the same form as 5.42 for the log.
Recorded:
6.52
